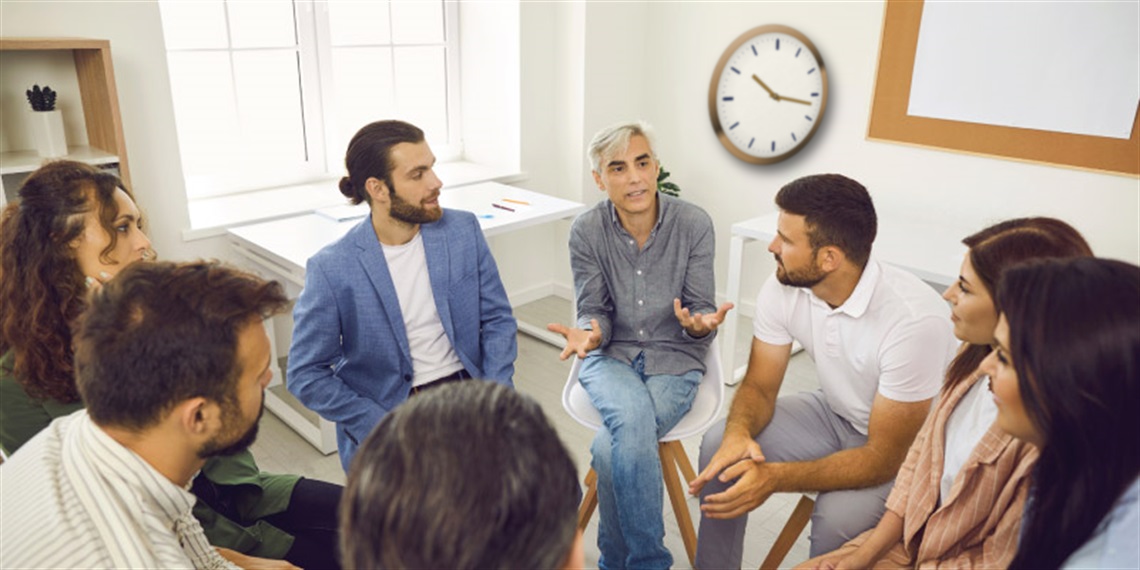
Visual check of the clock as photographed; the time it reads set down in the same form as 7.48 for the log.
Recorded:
10.17
